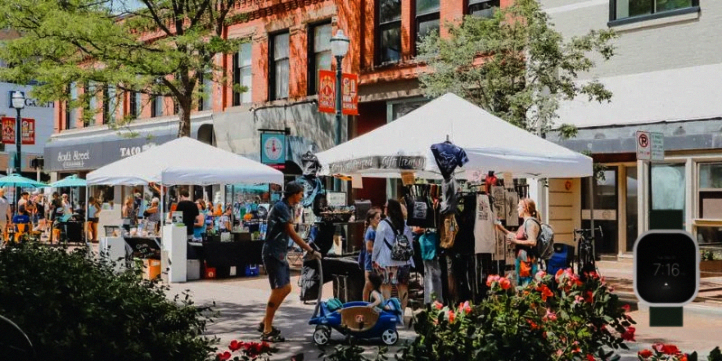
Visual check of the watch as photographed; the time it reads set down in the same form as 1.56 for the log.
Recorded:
7.16
